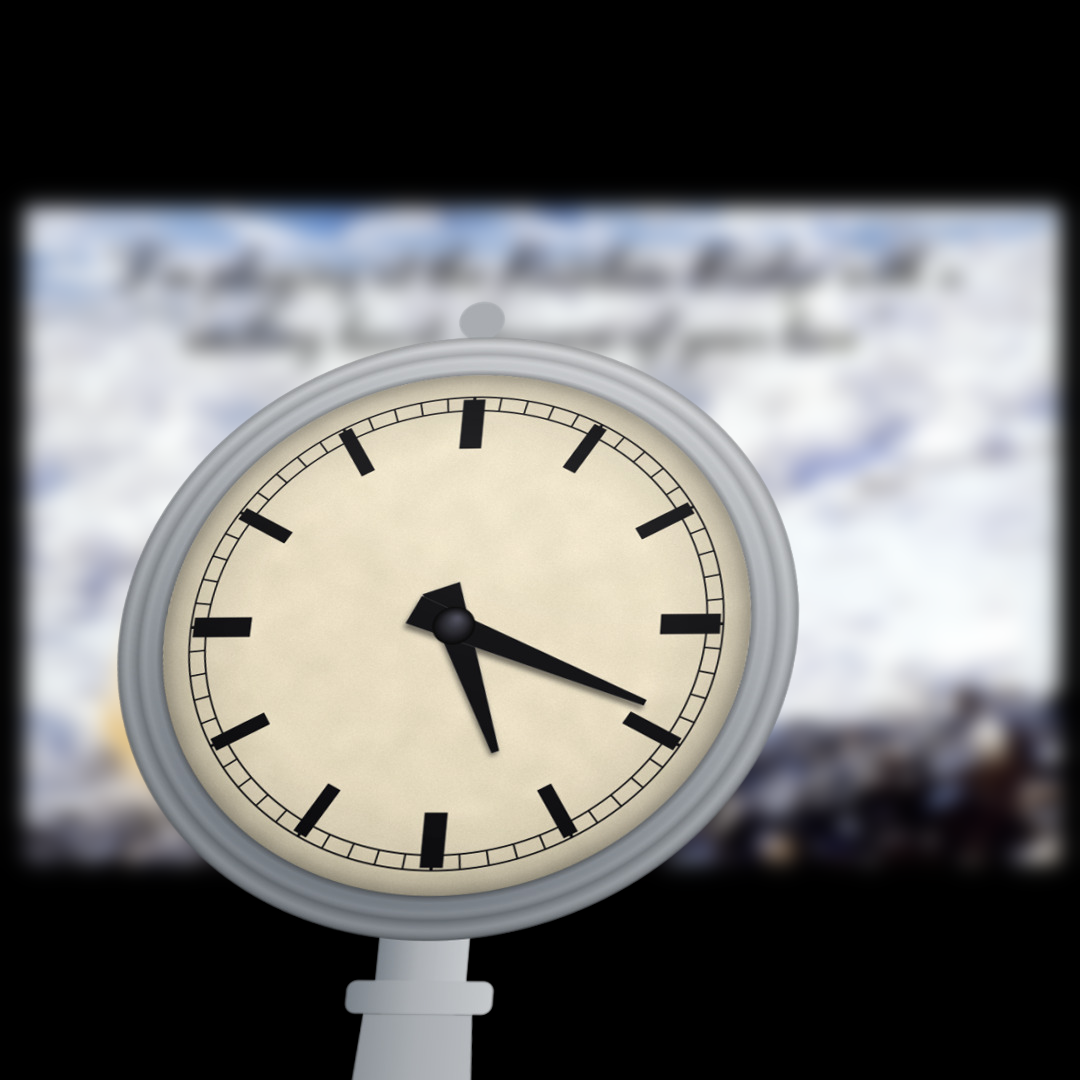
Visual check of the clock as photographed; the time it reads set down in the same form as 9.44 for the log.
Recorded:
5.19
